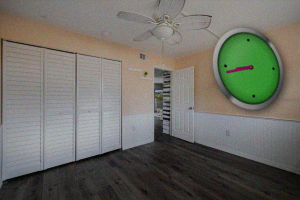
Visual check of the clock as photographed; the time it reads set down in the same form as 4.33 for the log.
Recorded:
8.43
